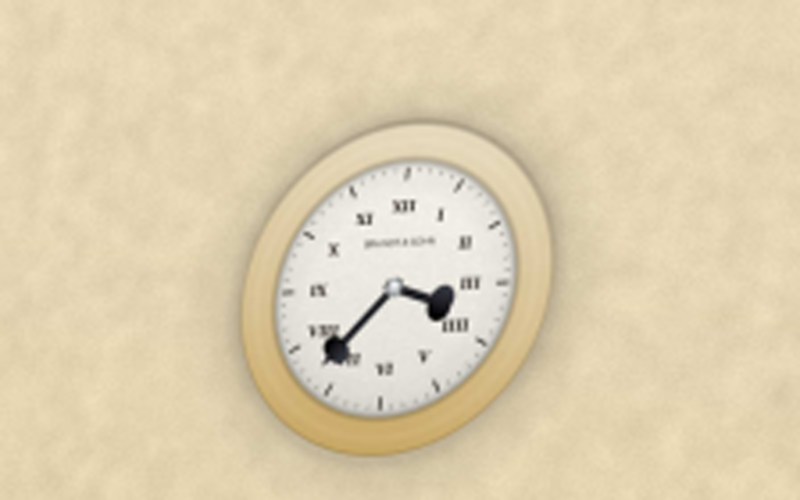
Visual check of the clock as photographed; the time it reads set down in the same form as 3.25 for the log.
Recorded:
3.37
